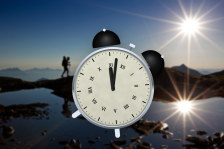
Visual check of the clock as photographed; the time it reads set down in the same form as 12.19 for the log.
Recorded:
10.57
